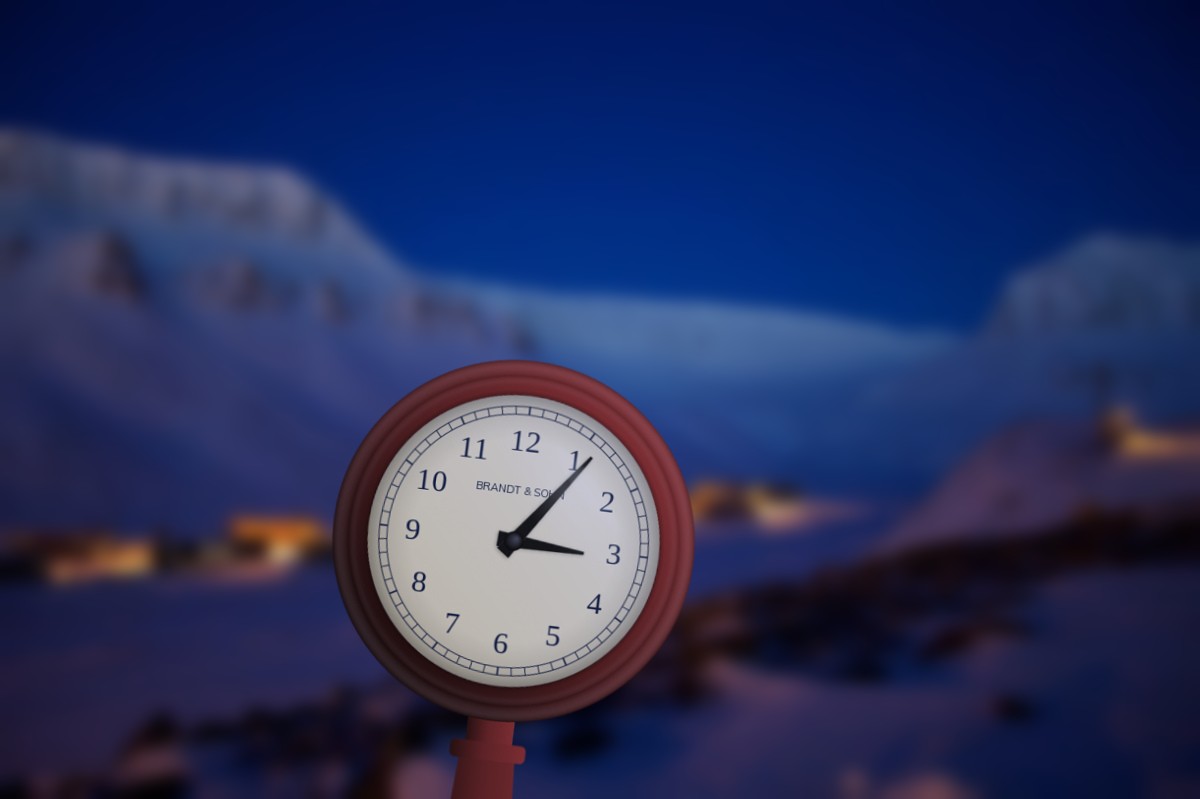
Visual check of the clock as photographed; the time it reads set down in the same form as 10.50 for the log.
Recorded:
3.06
